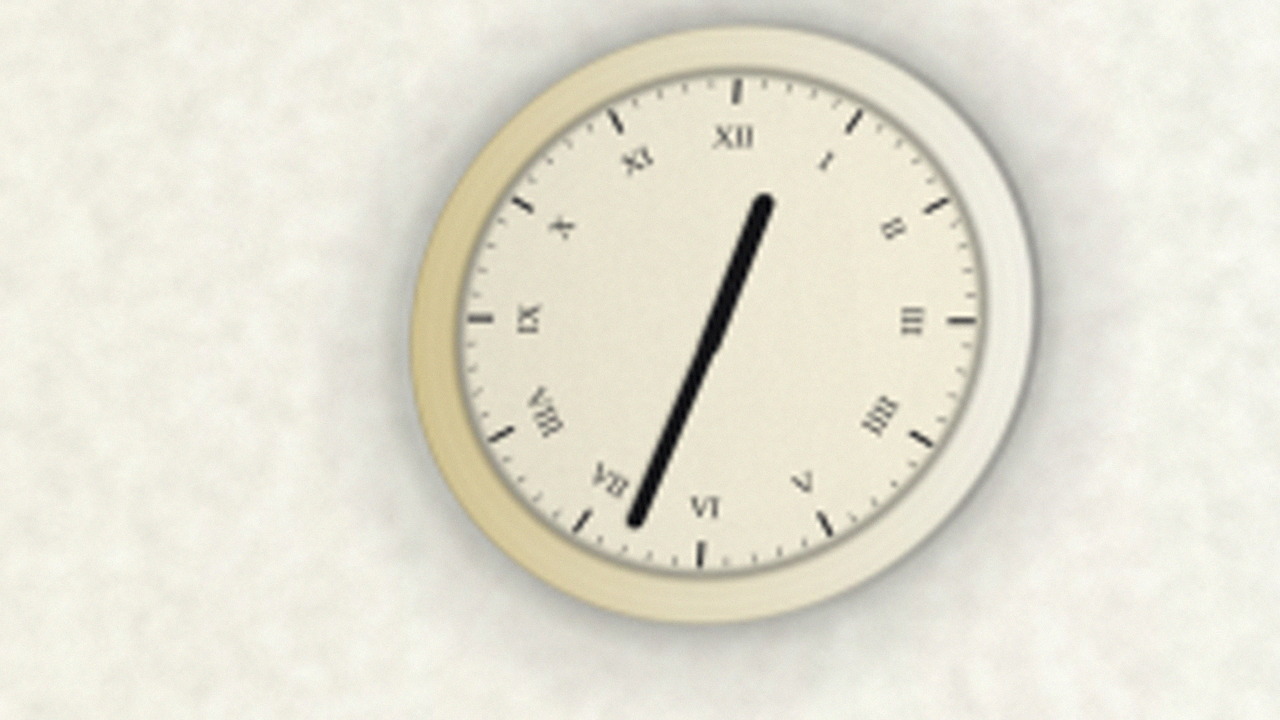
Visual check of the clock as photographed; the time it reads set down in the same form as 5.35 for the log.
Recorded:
12.33
